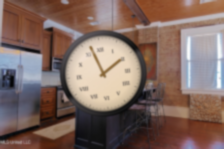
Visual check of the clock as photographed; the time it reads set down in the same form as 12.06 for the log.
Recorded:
1.57
